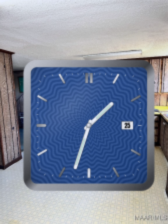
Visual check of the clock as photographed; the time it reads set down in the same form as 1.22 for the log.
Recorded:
1.33
